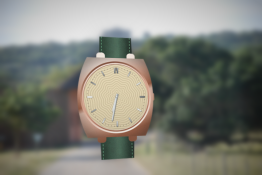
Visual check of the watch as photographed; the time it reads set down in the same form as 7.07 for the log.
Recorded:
6.32
